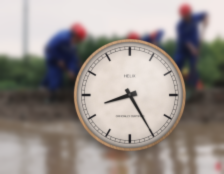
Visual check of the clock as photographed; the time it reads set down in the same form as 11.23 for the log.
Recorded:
8.25
